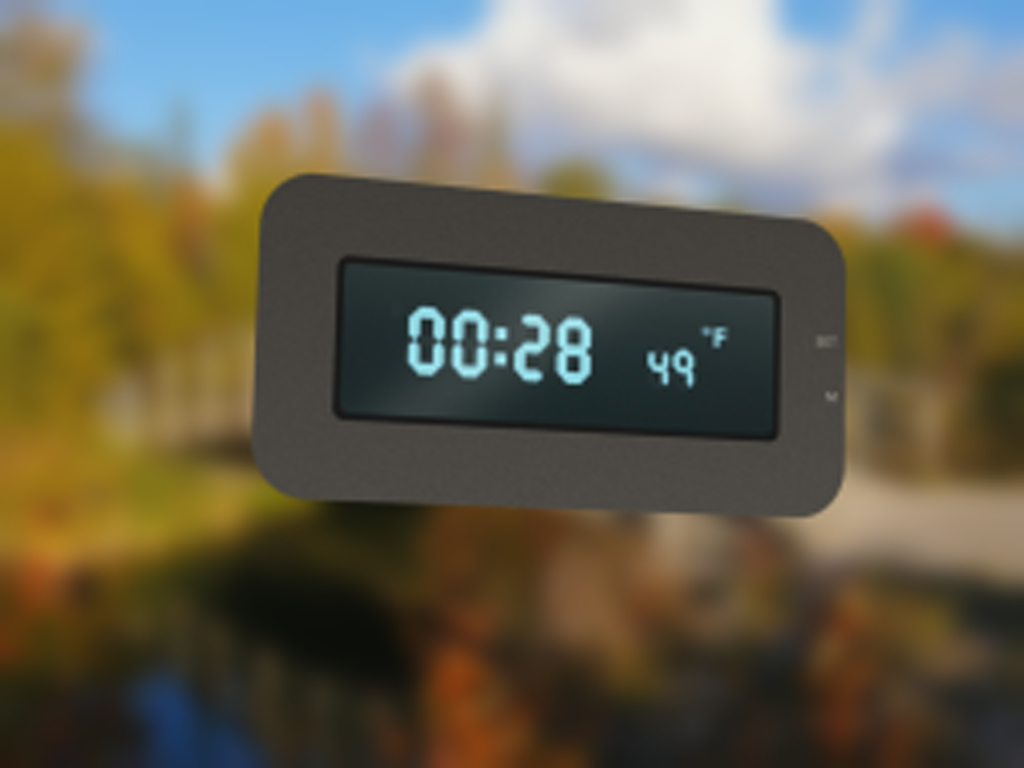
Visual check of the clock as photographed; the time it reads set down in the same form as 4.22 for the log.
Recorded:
0.28
